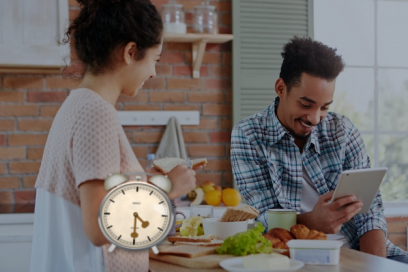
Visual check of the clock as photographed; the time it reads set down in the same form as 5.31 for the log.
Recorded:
4.30
